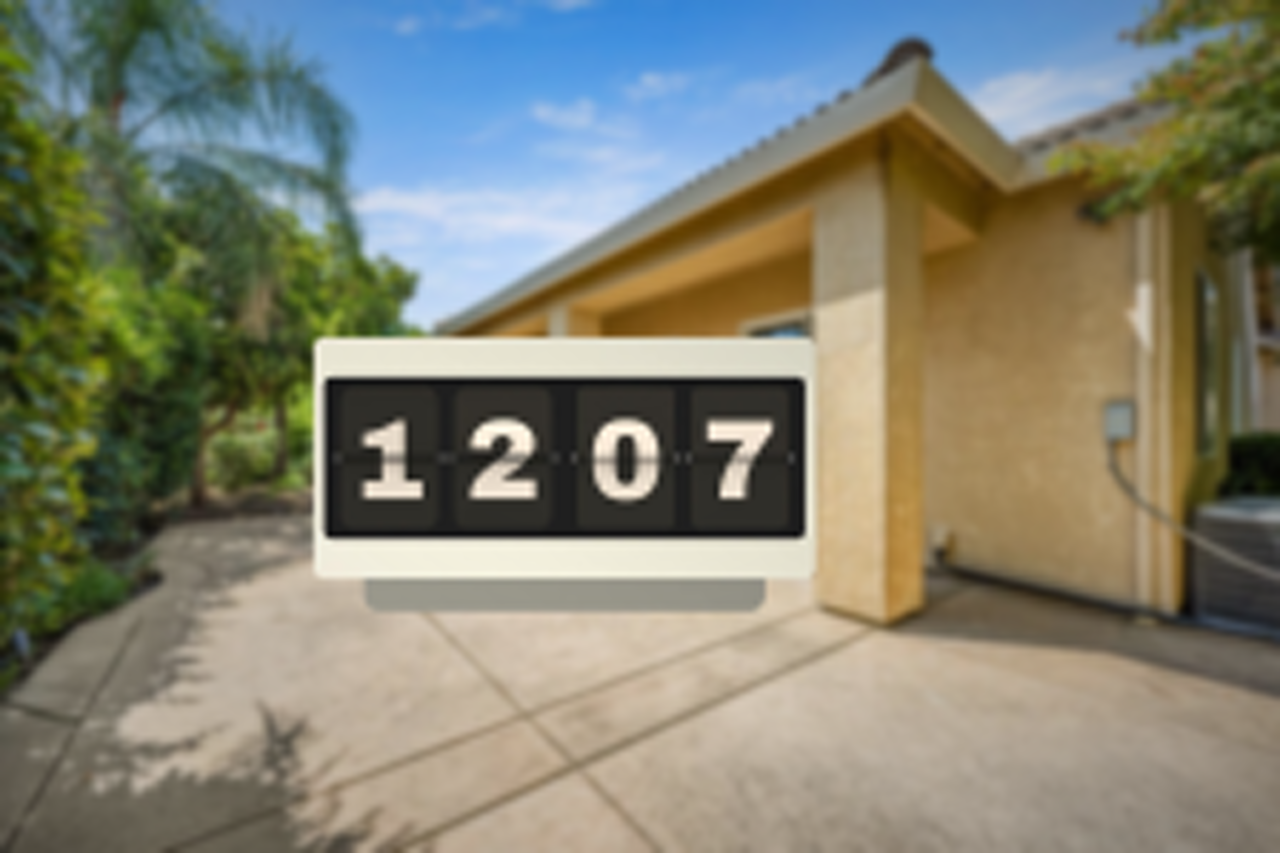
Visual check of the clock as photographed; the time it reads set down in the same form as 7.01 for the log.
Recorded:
12.07
